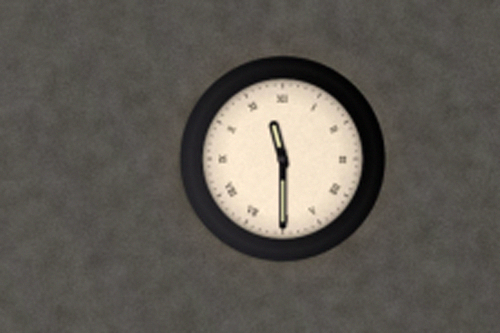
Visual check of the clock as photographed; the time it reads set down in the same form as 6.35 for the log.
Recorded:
11.30
